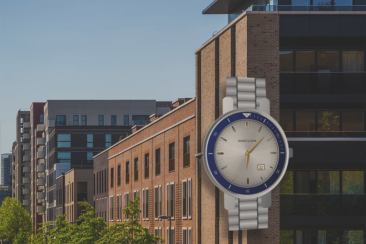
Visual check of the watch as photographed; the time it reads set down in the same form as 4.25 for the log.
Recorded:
6.08
